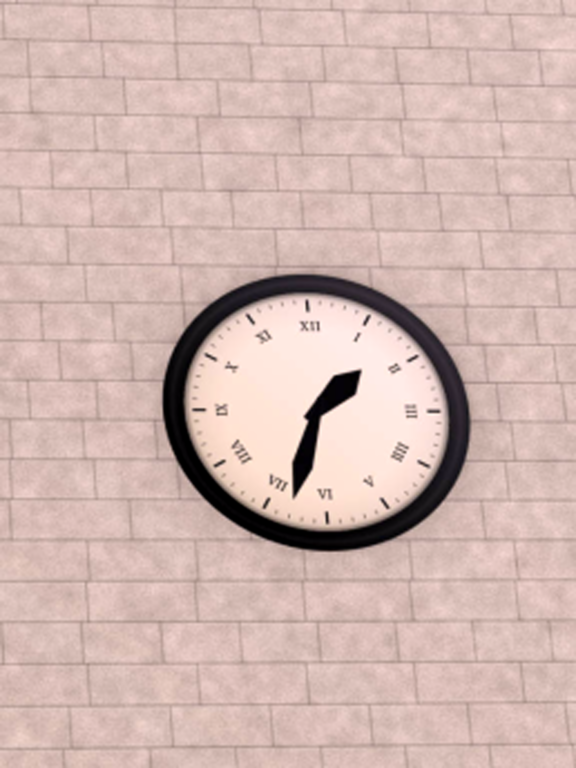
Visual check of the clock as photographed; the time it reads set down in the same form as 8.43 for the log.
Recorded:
1.33
